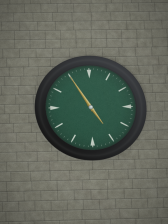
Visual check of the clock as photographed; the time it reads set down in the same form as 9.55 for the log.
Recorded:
4.55
